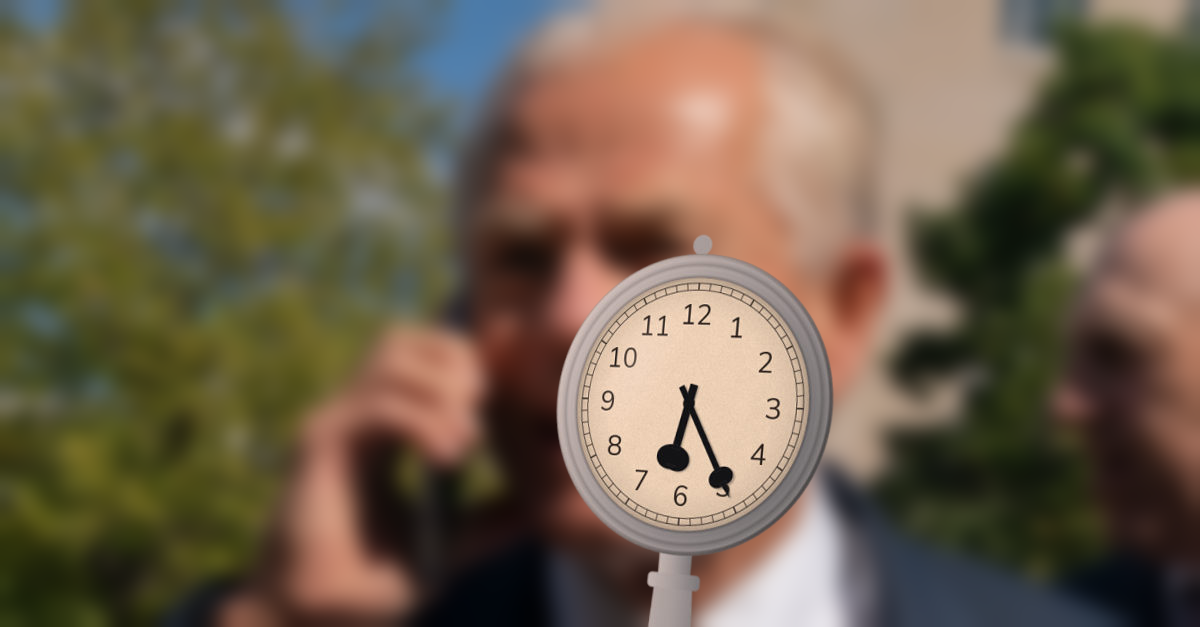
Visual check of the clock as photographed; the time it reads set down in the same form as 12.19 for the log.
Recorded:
6.25
